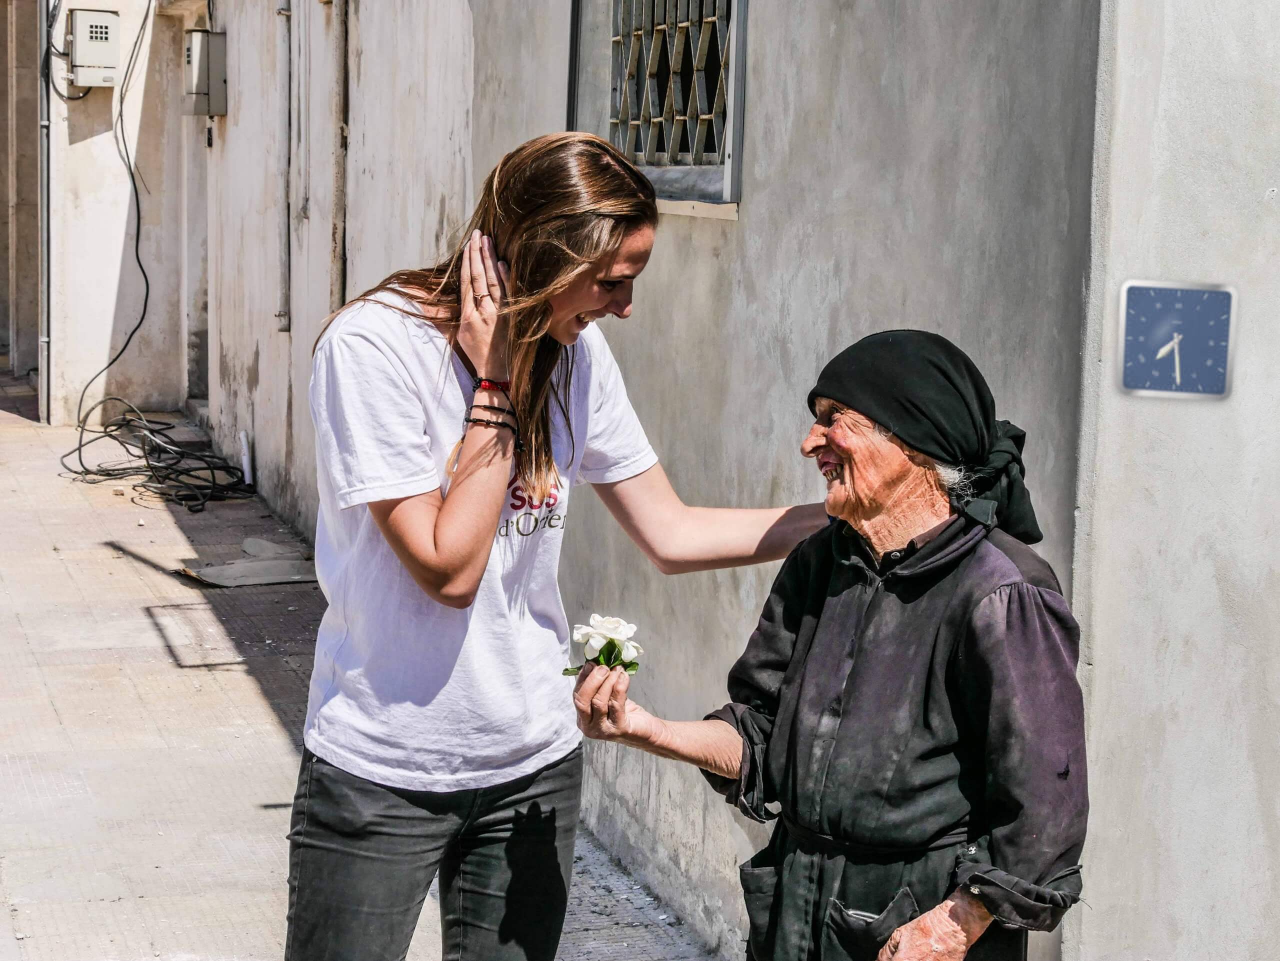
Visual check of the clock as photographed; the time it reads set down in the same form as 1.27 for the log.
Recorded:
7.29
